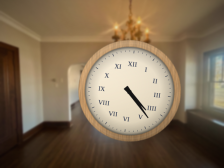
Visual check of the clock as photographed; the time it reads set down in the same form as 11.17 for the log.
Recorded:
4.23
